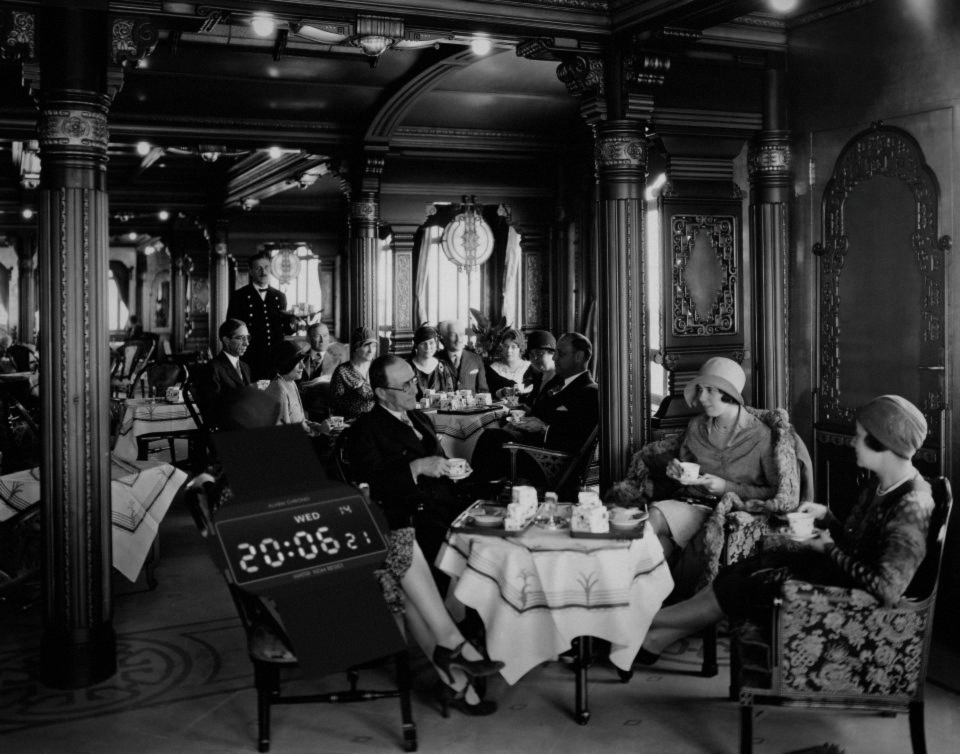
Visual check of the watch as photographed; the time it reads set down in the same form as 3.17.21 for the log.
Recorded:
20.06.21
